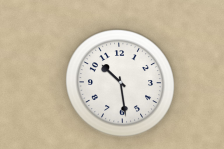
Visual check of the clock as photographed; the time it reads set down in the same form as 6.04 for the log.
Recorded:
10.29
